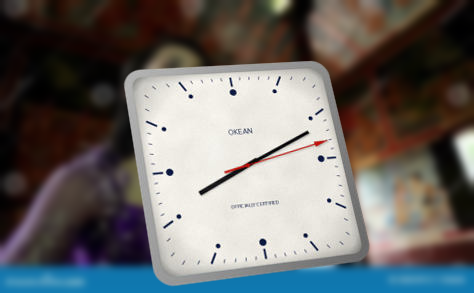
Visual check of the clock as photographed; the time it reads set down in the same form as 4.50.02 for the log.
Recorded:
8.11.13
